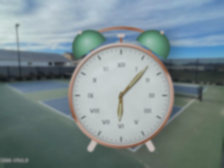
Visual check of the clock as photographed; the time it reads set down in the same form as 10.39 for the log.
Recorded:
6.07
